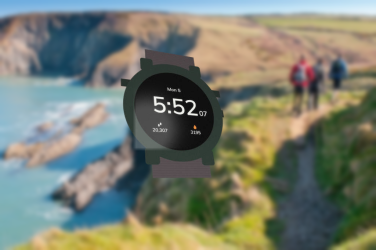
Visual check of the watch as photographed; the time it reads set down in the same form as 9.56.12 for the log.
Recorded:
5.52.07
